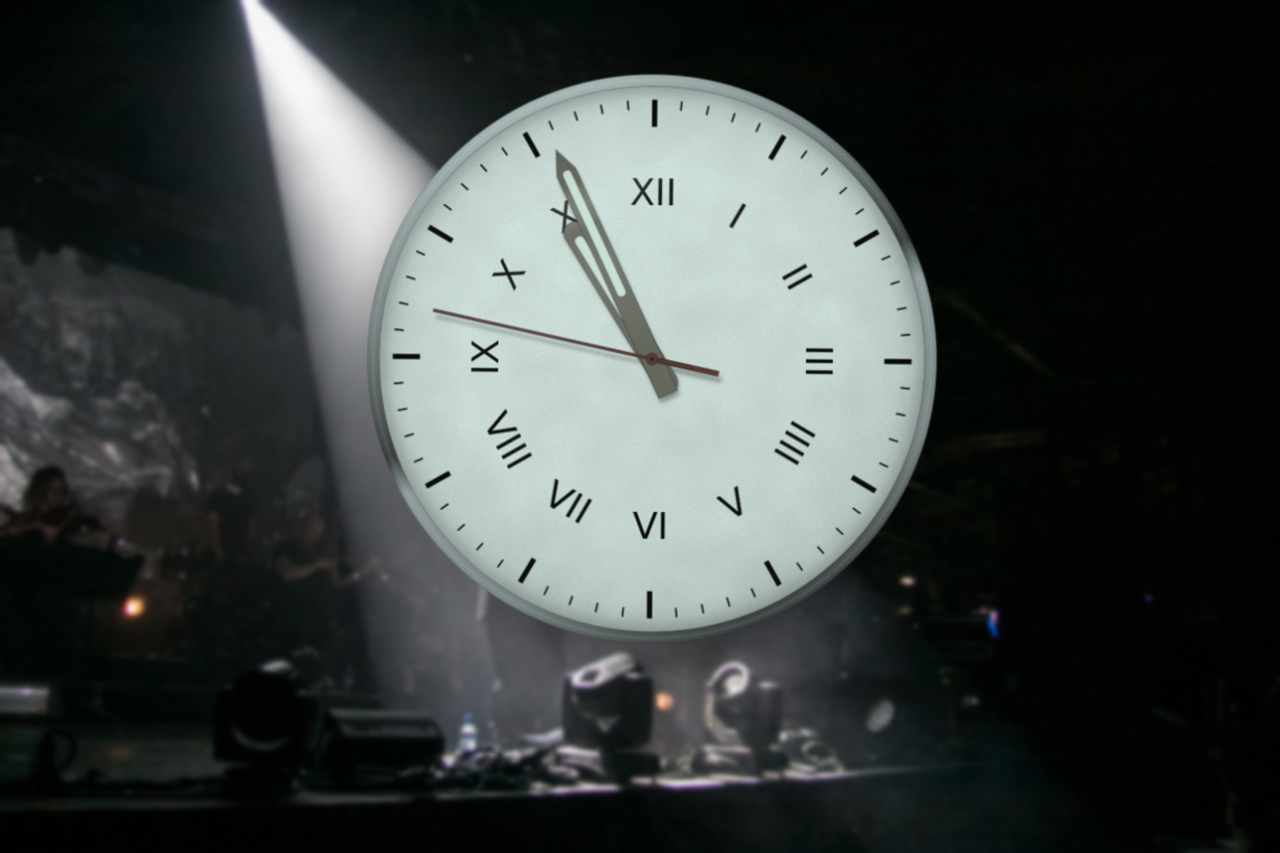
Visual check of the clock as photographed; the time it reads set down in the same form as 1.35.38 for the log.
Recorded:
10.55.47
